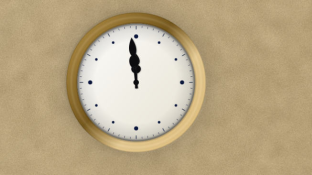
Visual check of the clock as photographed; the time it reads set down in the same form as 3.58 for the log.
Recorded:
11.59
